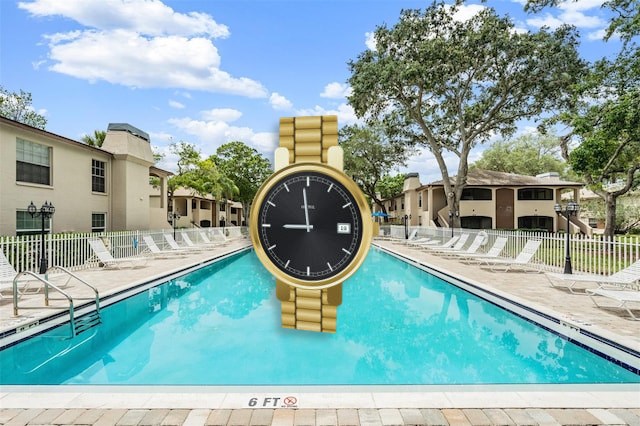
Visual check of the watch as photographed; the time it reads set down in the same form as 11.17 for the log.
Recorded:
8.59
